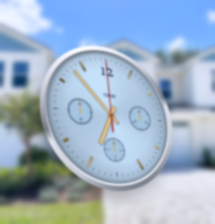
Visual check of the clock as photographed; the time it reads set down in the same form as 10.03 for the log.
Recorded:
6.53
